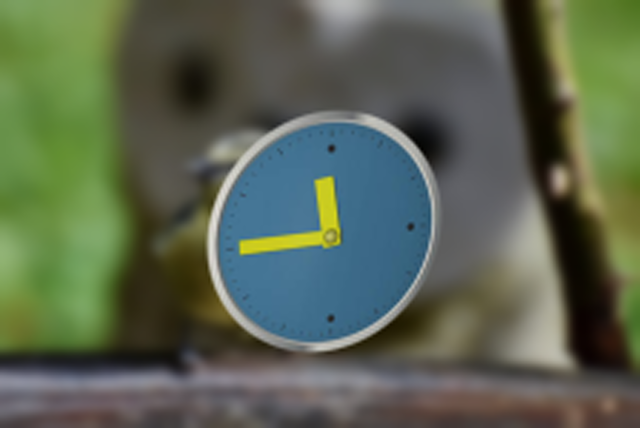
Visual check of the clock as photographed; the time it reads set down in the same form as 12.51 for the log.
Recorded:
11.45
